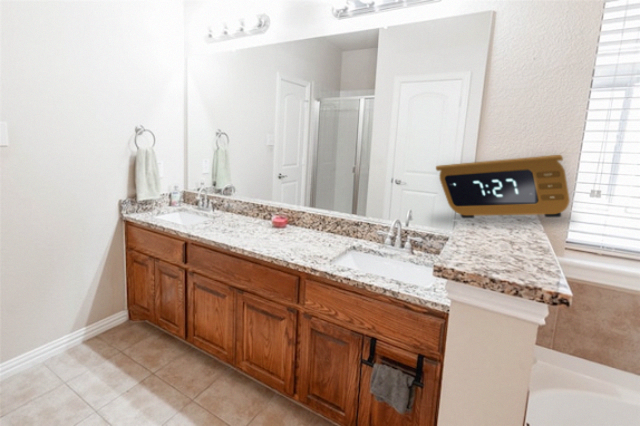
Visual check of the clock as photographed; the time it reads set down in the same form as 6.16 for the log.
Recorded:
7.27
